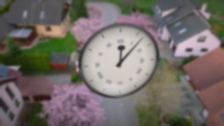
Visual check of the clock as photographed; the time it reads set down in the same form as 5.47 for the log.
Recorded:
12.07
